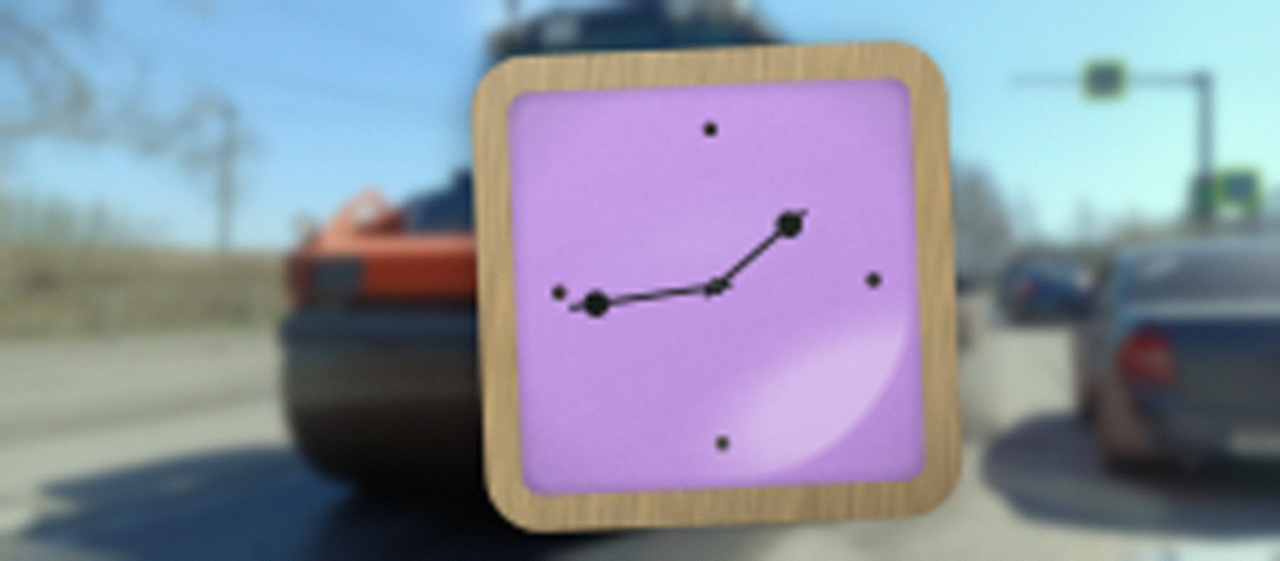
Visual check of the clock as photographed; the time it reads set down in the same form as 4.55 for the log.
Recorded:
1.44
